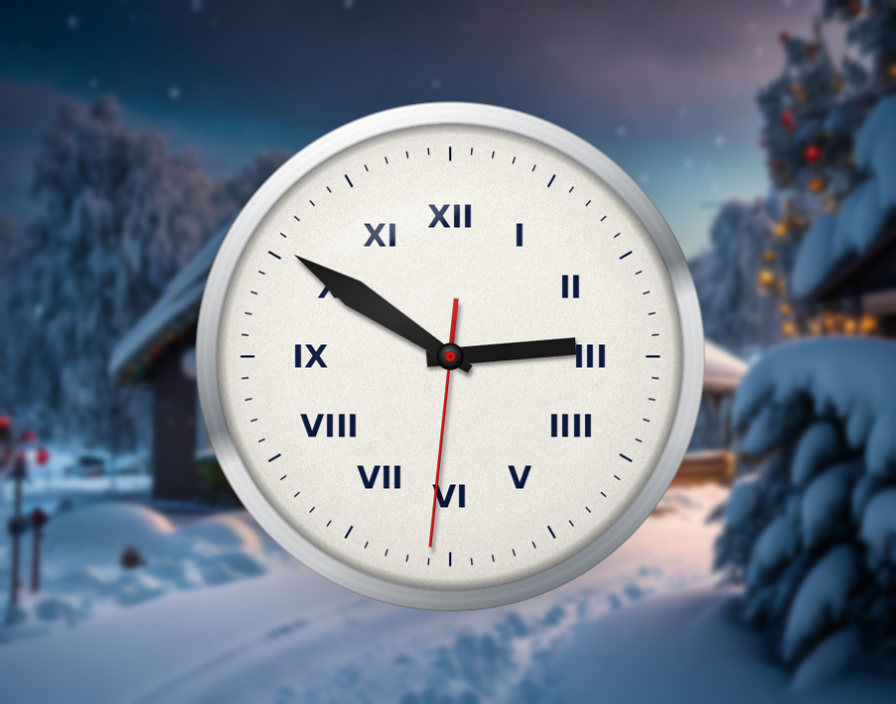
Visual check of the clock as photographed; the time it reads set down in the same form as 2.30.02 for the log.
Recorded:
2.50.31
